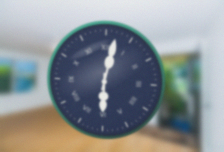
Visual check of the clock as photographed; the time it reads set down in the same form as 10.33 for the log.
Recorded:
6.02
